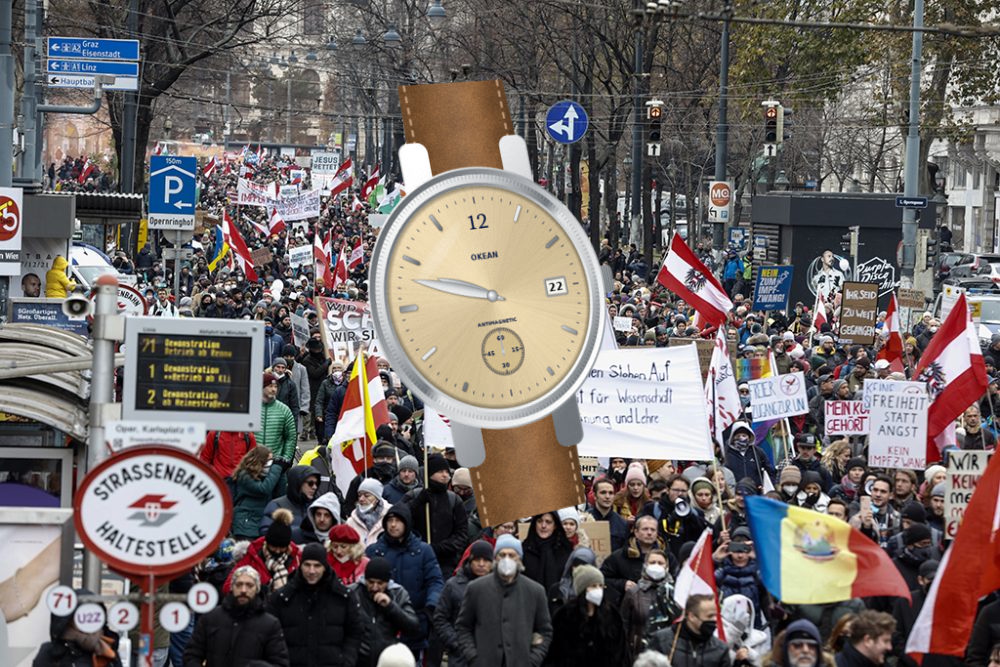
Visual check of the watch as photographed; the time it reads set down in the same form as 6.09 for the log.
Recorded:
9.48
